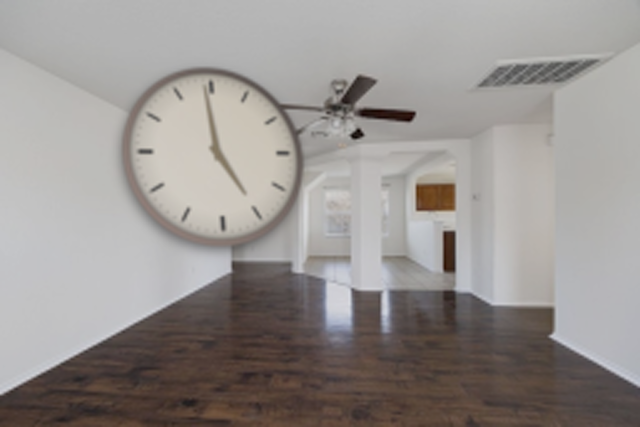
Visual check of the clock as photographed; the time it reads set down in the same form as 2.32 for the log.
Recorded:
4.59
